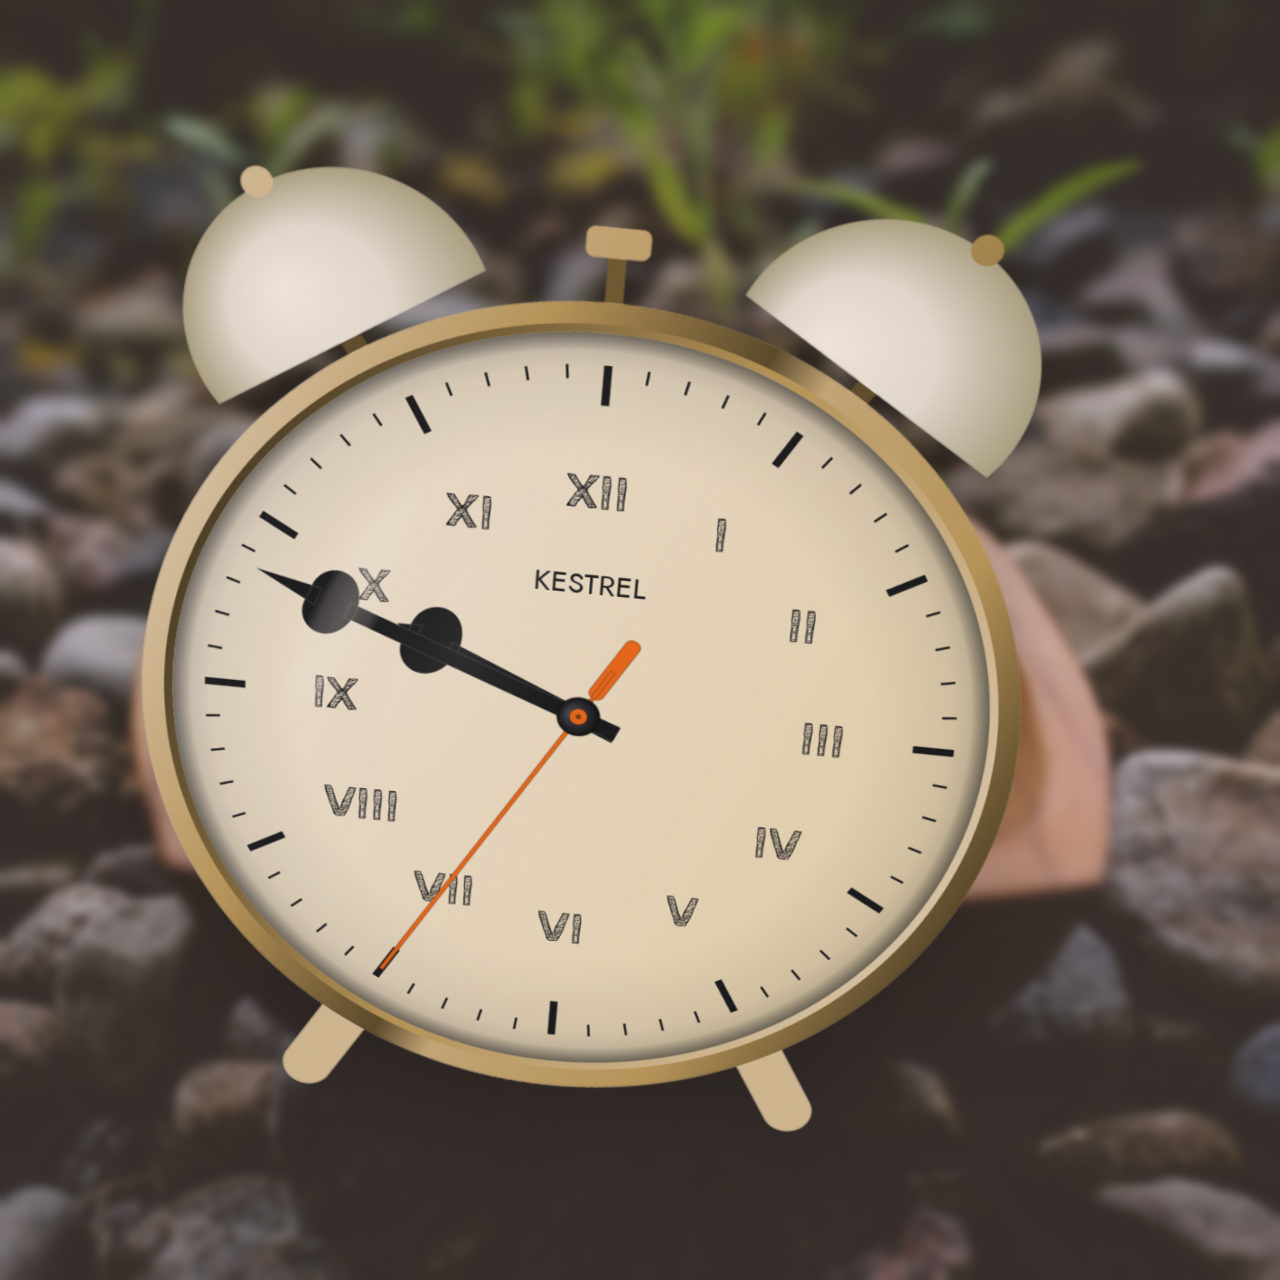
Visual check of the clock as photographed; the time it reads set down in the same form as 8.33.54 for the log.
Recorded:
9.48.35
